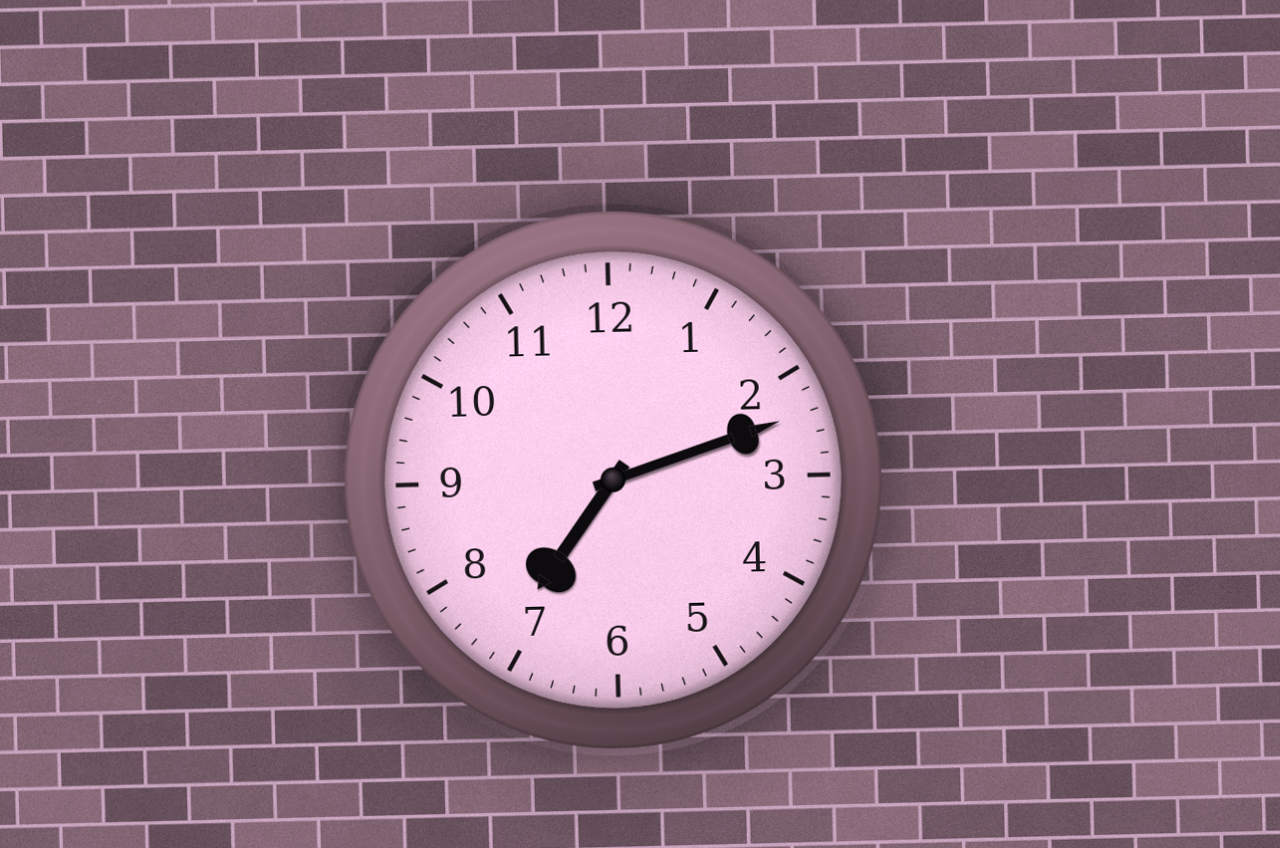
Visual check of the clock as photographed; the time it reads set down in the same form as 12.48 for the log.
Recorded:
7.12
